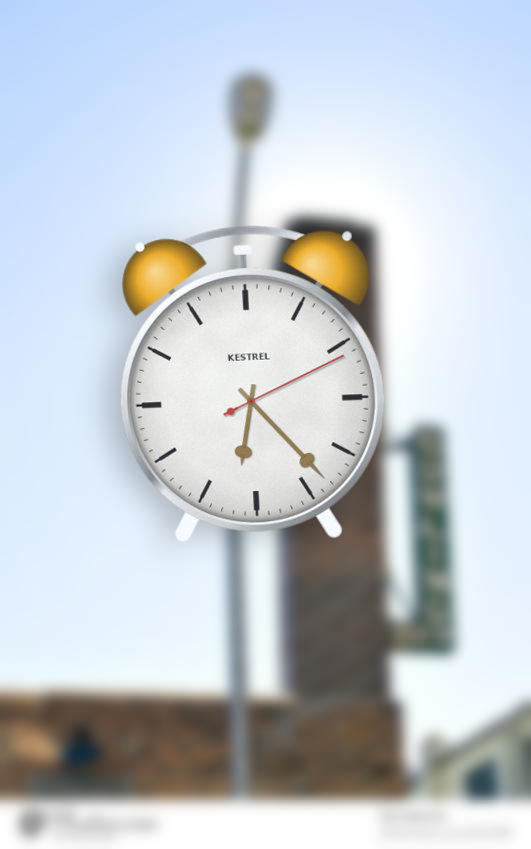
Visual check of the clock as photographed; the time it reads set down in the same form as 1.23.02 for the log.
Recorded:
6.23.11
